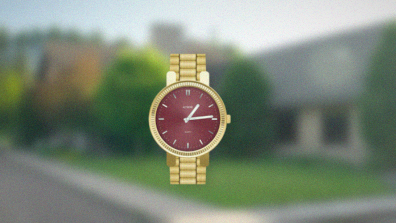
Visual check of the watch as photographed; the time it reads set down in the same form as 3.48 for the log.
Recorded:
1.14
